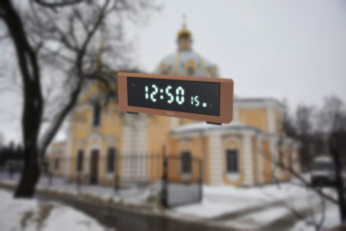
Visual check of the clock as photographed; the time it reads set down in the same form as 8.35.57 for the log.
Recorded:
12.50.15
